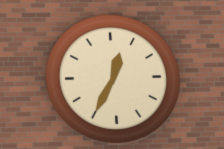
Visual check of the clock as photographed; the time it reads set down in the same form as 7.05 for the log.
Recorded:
12.35
